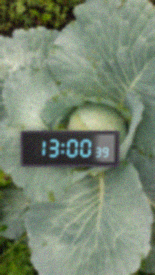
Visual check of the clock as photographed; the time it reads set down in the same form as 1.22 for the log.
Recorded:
13.00
